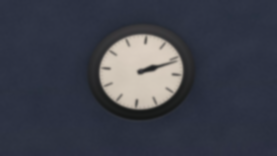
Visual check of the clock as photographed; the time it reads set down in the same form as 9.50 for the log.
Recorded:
2.11
